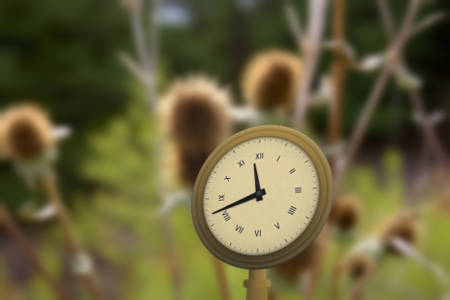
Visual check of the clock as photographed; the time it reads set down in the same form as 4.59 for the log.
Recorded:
11.42
